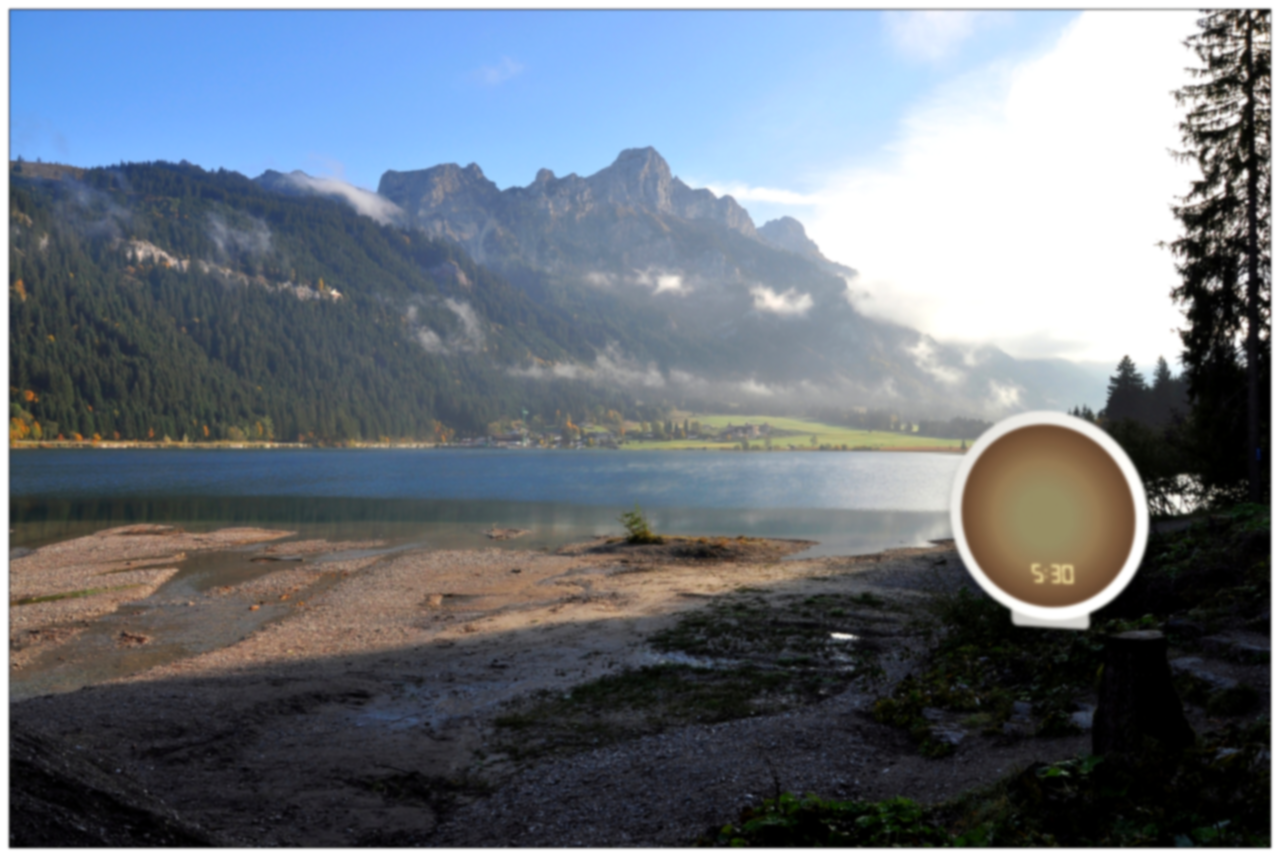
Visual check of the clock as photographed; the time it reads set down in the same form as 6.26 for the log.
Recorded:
5.30
